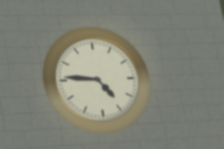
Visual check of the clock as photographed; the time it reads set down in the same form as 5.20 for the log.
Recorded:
4.46
